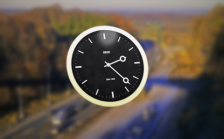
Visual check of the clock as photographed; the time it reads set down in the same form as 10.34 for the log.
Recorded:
2.23
